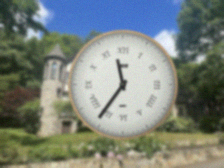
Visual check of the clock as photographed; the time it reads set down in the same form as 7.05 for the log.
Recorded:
11.36
